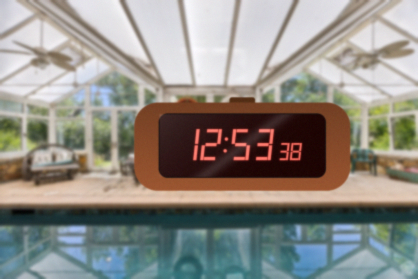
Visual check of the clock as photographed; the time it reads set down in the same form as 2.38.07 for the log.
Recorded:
12.53.38
